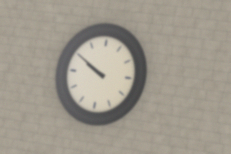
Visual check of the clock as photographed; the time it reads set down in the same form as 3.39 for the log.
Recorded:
9.50
